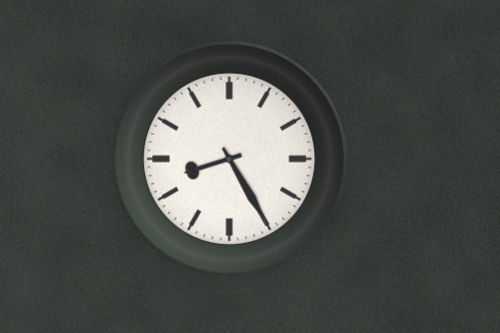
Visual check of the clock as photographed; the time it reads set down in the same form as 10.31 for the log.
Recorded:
8.25
